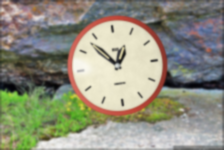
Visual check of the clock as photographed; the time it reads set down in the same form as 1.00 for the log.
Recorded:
12.53
